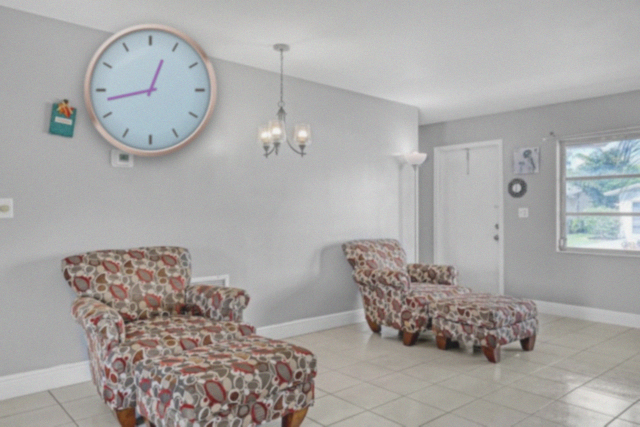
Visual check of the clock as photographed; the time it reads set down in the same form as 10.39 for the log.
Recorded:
12.43
